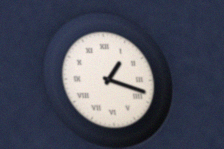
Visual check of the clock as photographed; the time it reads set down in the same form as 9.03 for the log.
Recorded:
1.18
